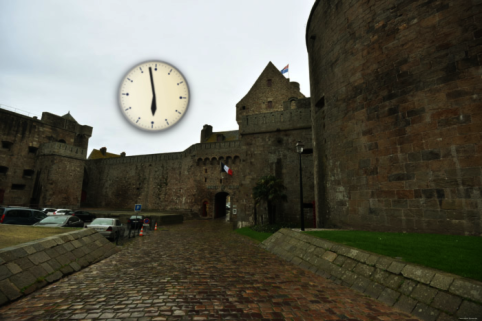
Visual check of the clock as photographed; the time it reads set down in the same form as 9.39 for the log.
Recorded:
5.58
